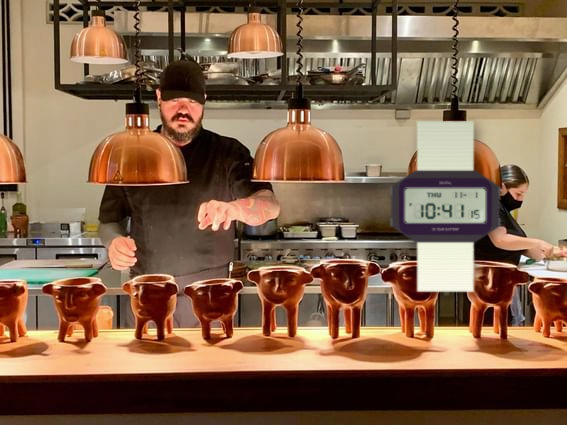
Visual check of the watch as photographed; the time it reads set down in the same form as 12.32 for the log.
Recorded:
10.41
